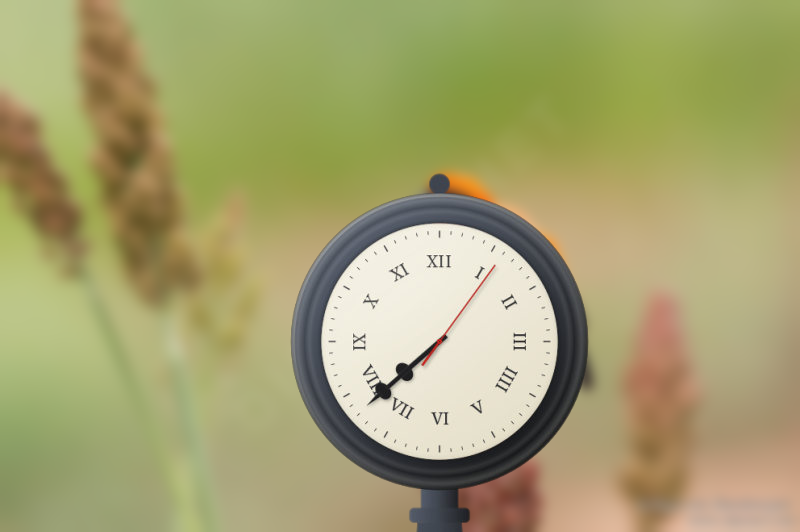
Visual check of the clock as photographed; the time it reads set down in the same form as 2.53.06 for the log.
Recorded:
7.38.06
